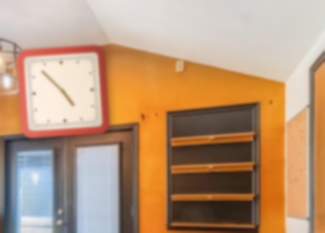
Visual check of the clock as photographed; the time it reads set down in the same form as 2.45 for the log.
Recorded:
4.53
